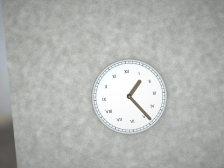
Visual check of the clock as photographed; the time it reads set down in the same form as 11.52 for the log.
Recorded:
1.24
